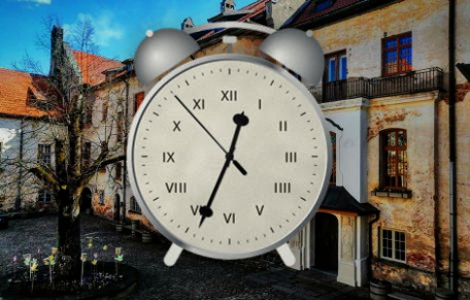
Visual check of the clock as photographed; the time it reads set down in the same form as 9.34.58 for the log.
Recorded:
12.33.53
